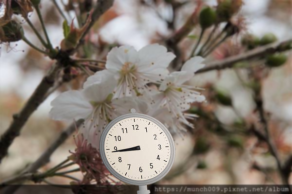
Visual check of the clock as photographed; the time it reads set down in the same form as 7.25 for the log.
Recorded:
8.44
